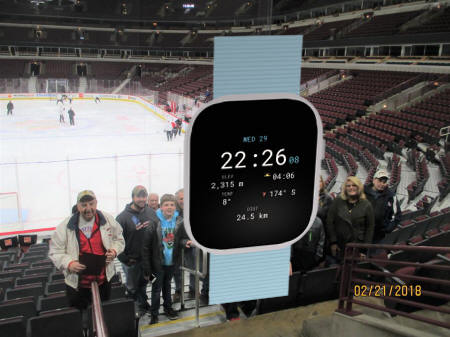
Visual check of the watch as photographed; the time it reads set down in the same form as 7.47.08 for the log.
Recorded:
22.26.08
